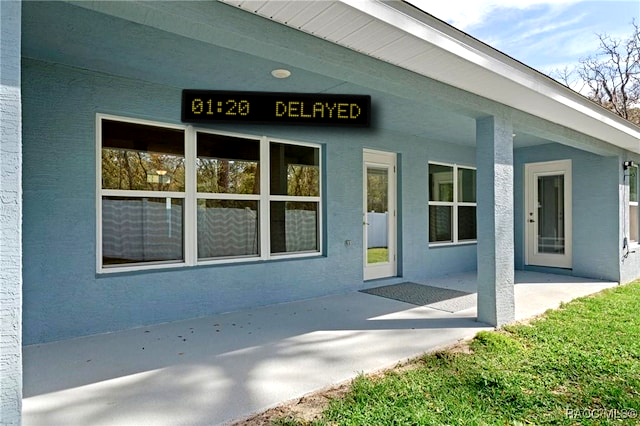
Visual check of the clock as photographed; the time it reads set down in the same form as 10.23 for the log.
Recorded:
1.20
